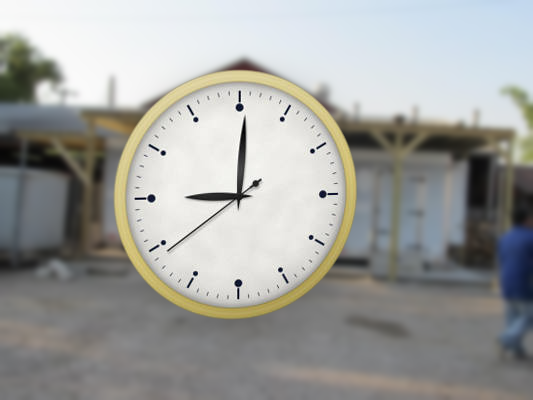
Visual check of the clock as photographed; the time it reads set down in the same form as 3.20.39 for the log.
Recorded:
9.00.39
